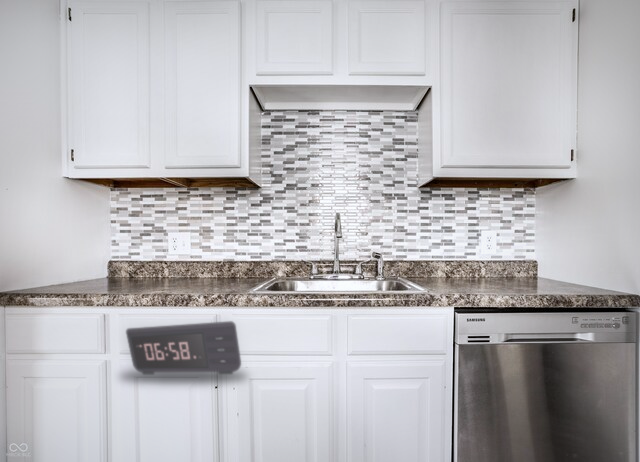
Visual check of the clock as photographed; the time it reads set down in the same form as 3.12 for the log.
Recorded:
6.58
